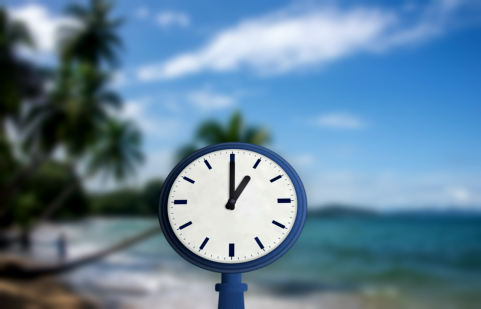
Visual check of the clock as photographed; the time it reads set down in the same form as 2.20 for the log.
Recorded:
1.00
